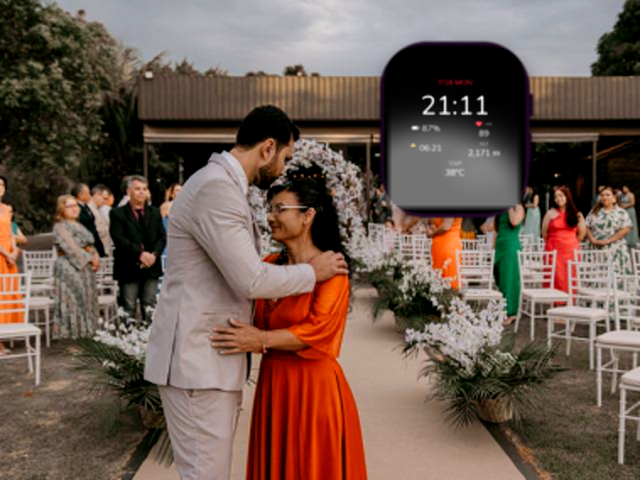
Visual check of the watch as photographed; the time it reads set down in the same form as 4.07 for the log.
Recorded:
21.11
